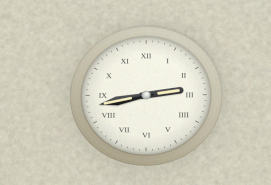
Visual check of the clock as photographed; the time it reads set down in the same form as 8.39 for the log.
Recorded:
2.43
